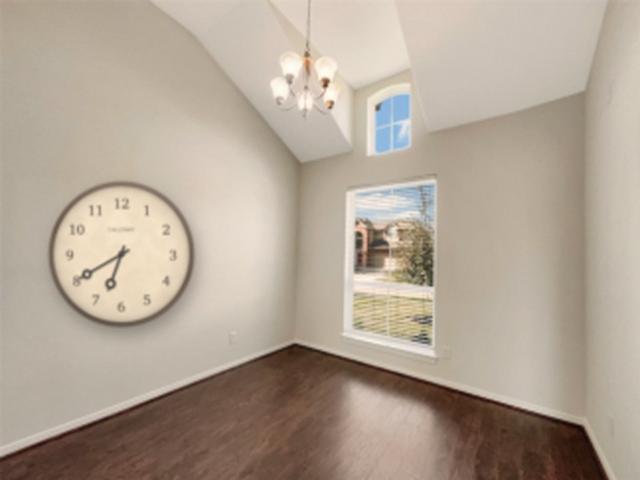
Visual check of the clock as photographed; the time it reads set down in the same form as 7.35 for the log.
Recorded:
6.40
